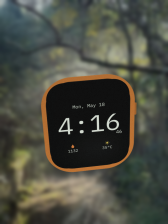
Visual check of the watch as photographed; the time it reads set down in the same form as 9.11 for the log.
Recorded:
4.16
